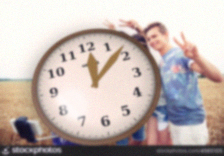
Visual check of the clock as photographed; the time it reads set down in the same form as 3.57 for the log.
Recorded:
12.08
